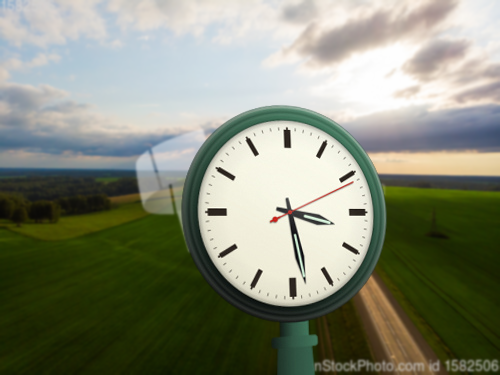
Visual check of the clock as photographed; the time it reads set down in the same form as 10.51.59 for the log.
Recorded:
3.28.11
